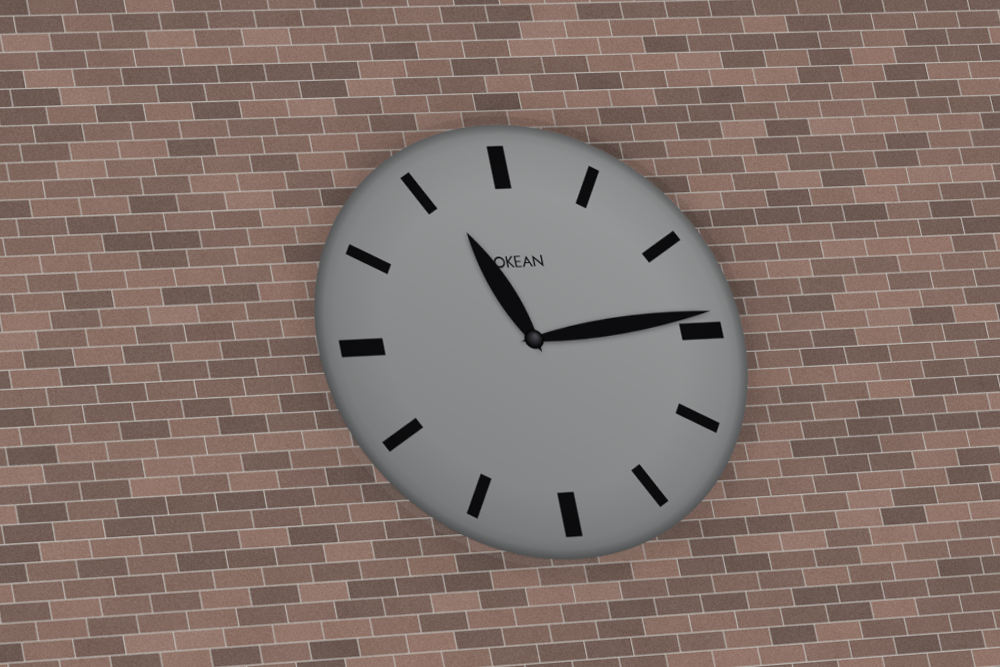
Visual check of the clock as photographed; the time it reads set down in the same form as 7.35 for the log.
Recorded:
11.14
